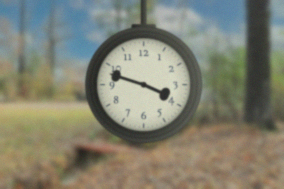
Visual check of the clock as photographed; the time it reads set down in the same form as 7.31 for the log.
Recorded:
3.48
